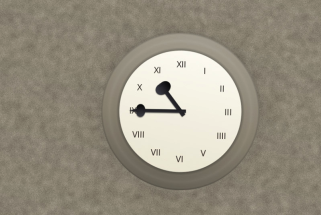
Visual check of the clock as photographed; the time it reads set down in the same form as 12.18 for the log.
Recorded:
10.45
